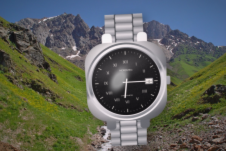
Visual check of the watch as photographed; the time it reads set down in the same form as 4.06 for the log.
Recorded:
6.15
